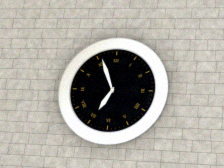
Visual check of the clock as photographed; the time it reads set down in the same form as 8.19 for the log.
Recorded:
6.56
